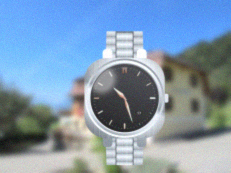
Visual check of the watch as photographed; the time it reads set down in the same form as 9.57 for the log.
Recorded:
10.27
